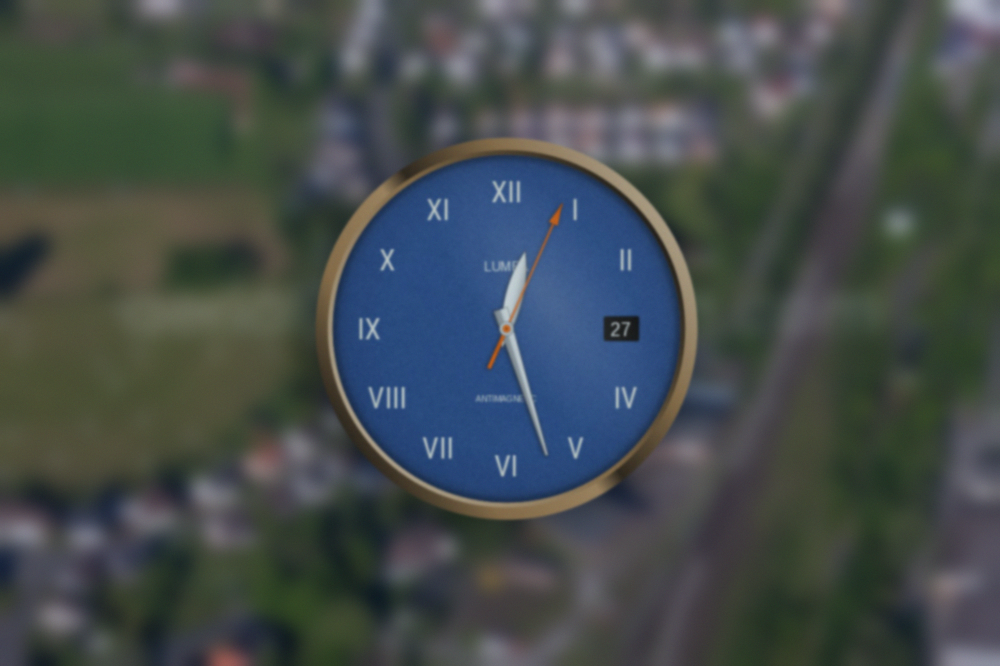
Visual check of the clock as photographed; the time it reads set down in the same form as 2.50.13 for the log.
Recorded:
12.27.04
